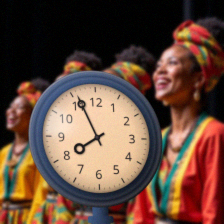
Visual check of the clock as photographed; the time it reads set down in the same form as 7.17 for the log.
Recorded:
7.56
